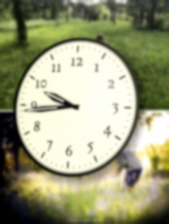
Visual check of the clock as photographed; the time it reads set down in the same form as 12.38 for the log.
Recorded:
9.44
